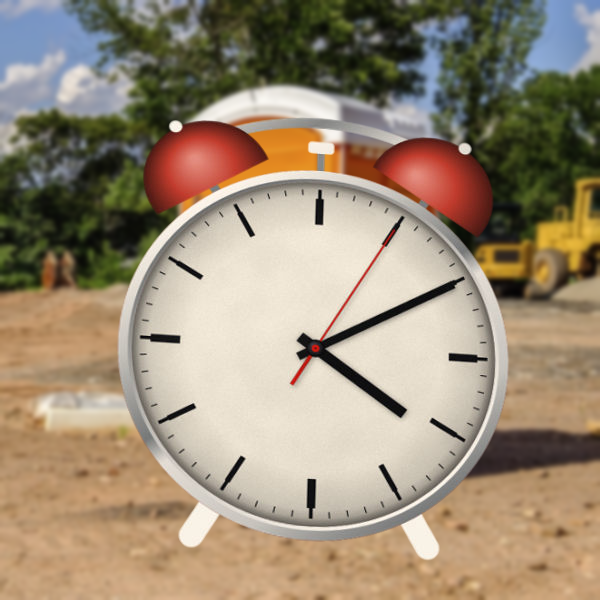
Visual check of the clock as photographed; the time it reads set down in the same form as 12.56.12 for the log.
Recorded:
4.10.05
